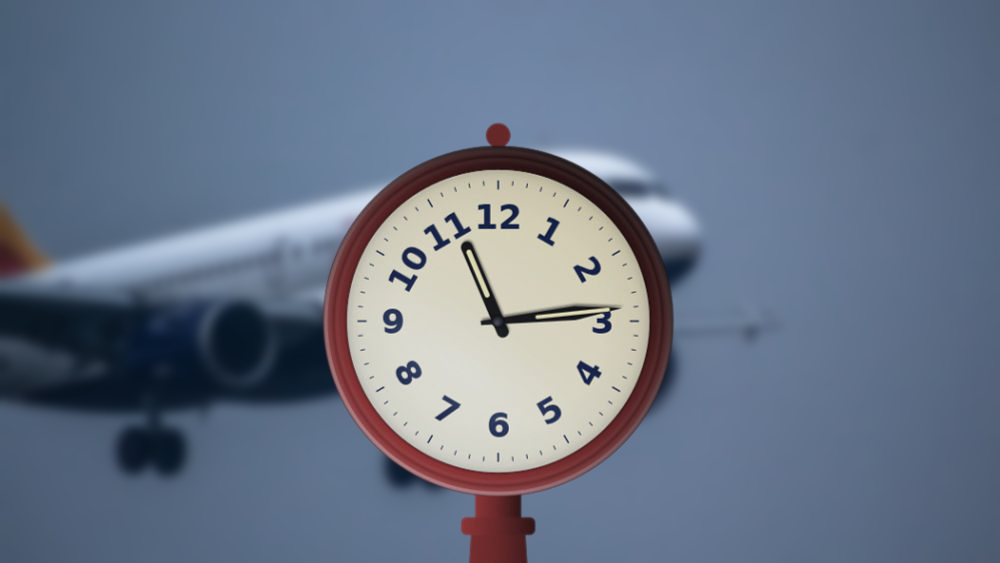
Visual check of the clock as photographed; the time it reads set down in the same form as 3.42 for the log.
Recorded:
11.14
